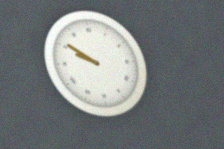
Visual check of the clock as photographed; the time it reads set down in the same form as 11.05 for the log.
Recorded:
9.51
